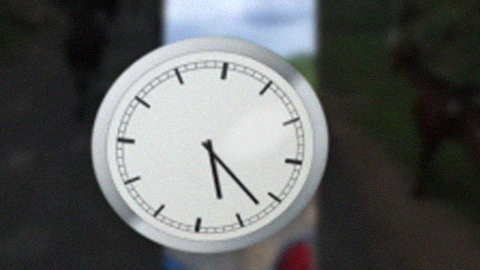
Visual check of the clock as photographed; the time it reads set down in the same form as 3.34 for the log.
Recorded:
5.22
